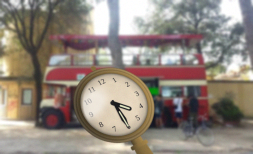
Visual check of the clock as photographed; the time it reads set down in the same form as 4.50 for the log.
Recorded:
4.30
